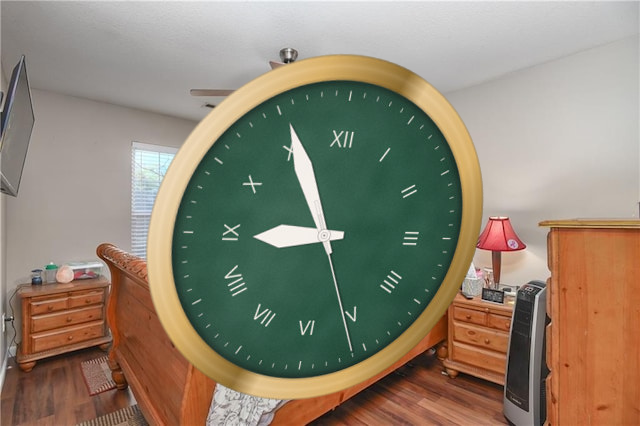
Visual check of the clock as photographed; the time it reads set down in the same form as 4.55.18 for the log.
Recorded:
8.55.26
